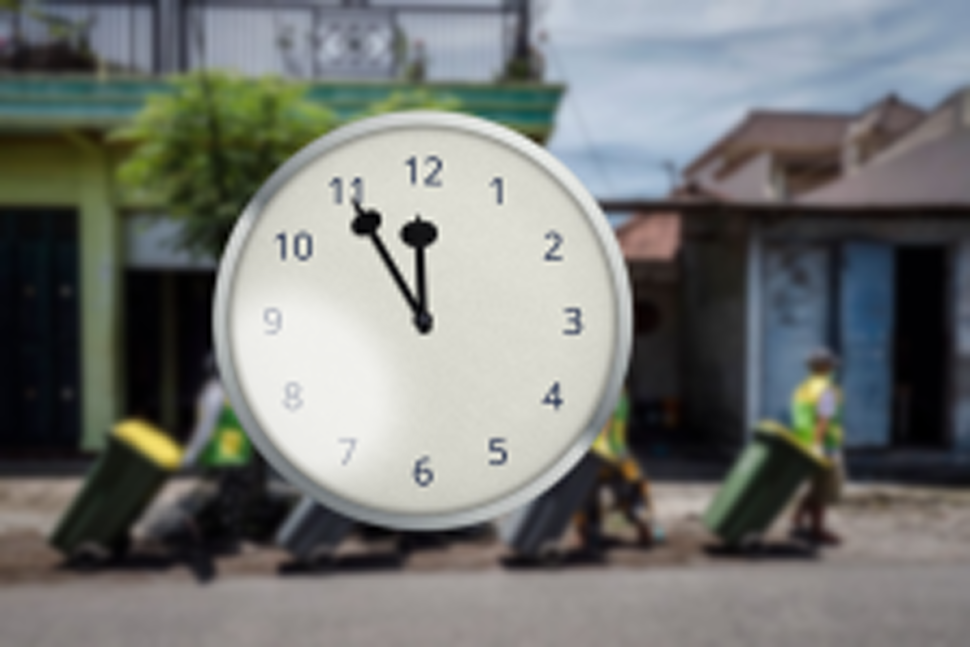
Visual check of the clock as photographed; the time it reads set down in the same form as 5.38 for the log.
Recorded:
11.55
